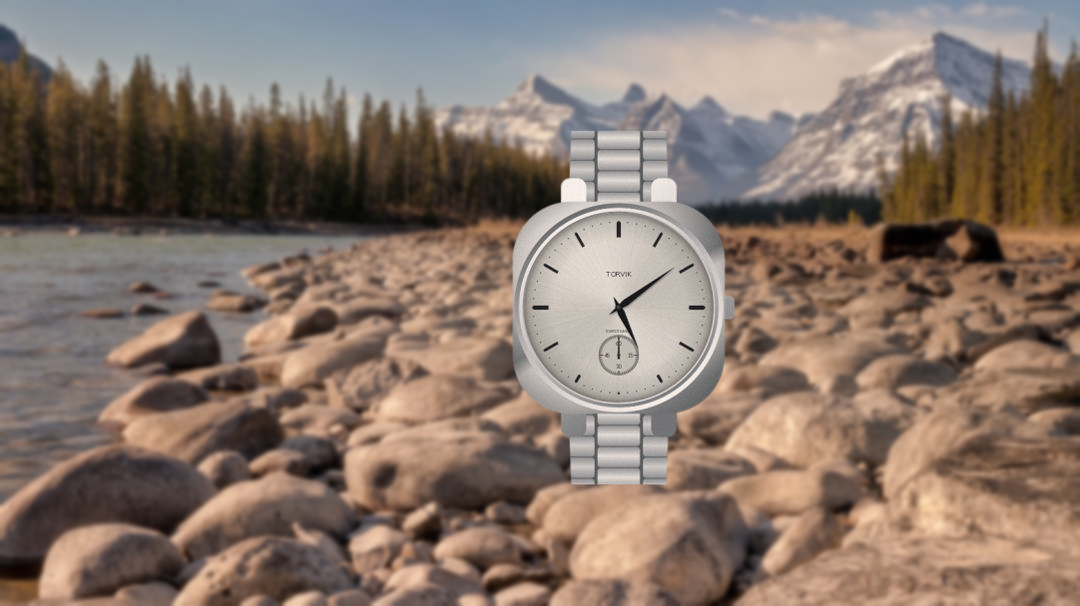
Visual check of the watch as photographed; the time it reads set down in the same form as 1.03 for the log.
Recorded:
5.09
